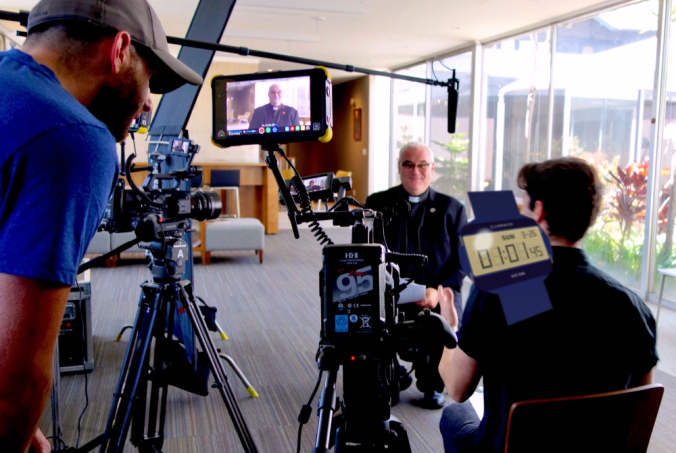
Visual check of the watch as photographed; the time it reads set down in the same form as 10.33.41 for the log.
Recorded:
1.01.45
